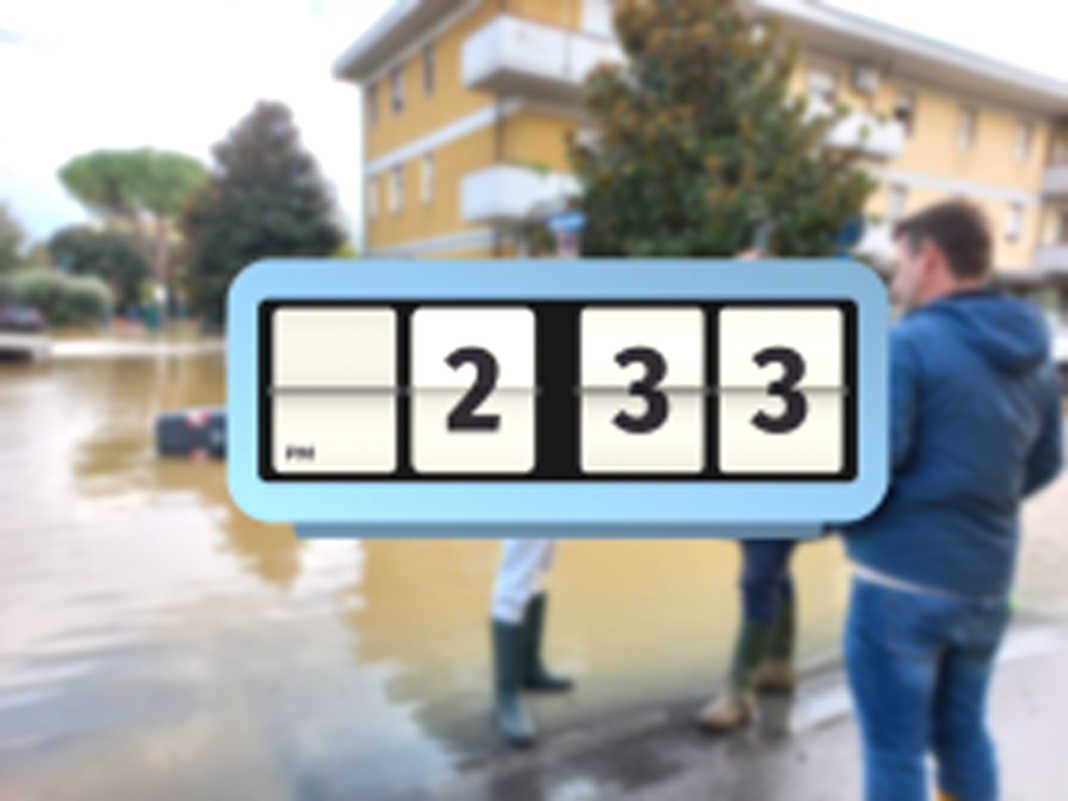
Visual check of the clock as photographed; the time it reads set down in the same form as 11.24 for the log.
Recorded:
2.33
